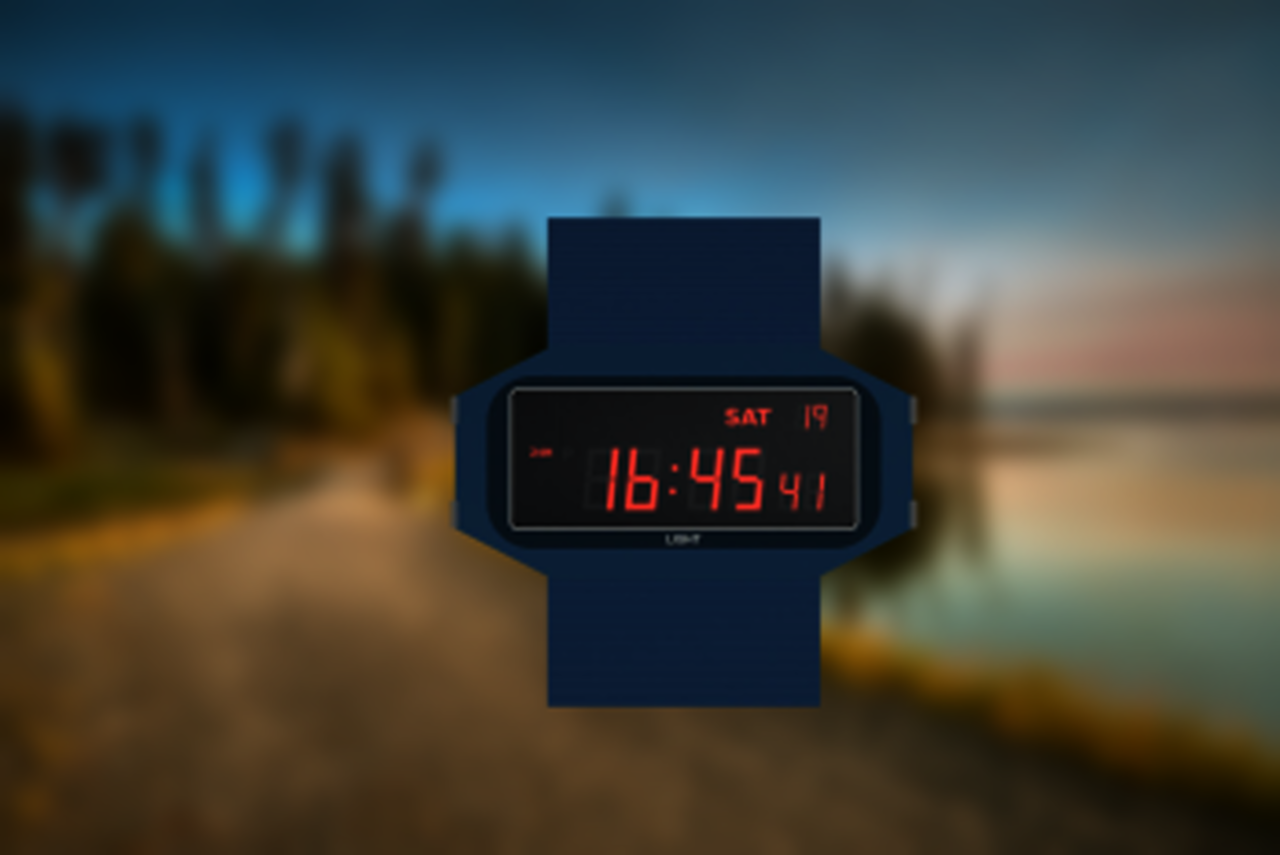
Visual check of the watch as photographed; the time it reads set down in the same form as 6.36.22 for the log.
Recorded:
16.45.41
